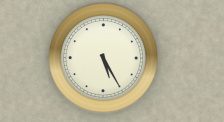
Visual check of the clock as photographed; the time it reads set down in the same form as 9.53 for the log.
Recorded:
5.25
